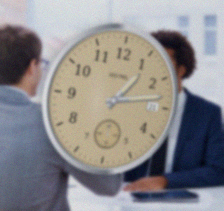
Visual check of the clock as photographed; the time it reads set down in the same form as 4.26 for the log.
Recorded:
1.13
